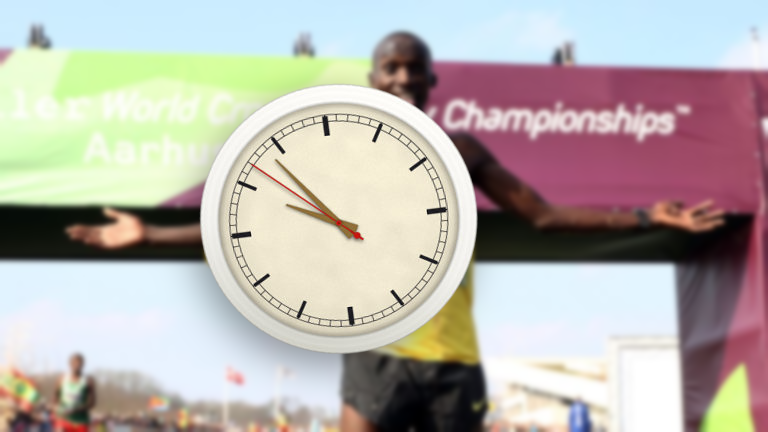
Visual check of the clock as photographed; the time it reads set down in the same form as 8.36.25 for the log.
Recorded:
9.53.52
